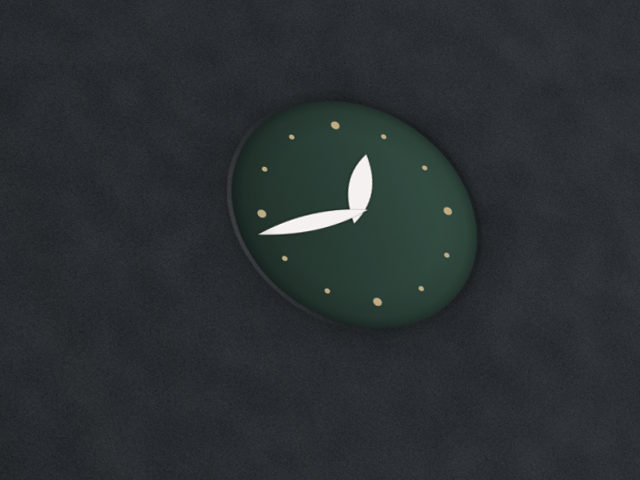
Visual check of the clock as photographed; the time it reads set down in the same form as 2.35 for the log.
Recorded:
12.43
